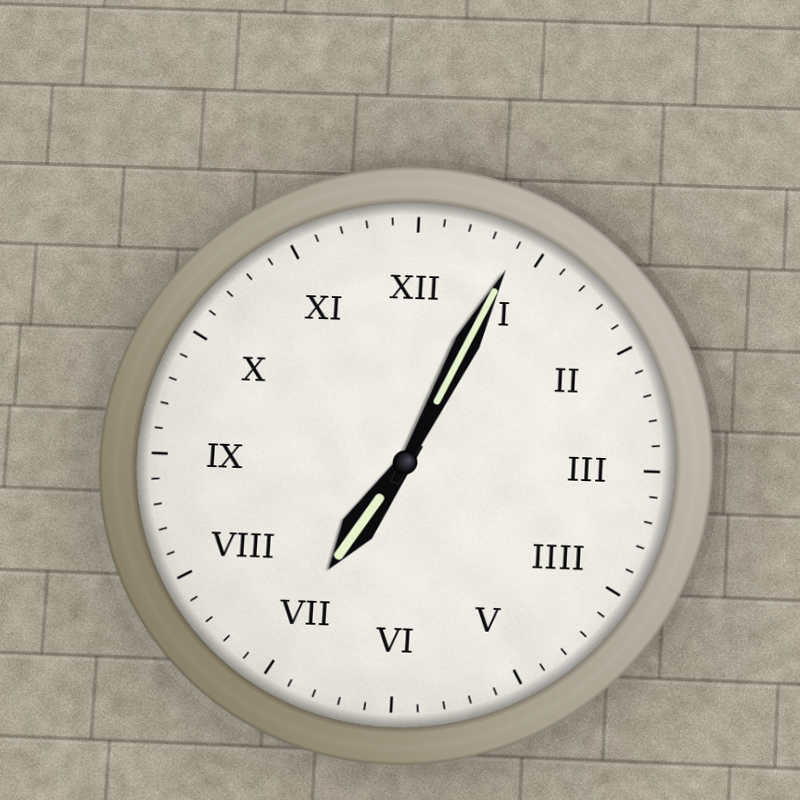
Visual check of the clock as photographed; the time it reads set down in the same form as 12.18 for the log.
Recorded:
7.04
